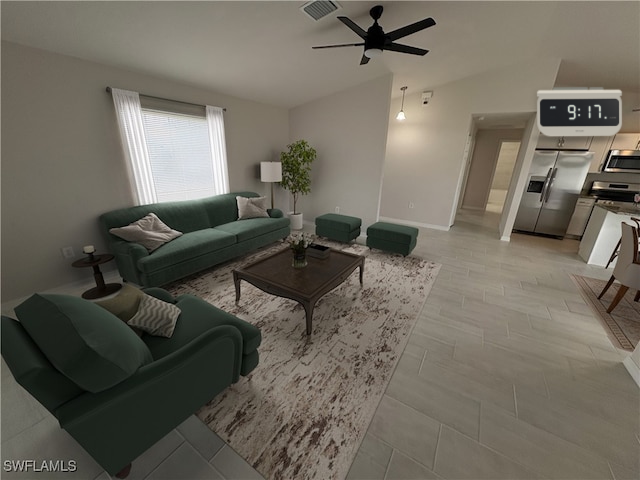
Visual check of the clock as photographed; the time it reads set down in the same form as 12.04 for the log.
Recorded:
9.17
